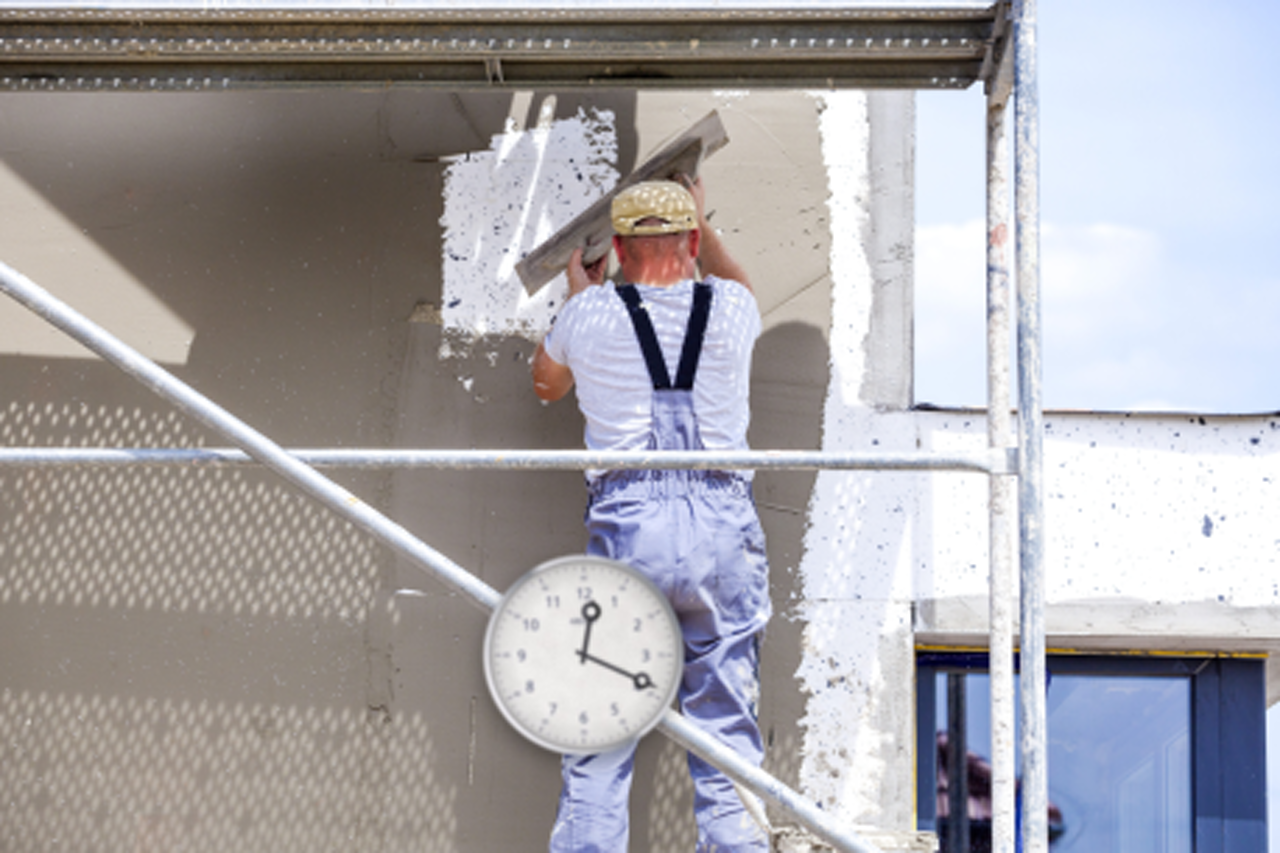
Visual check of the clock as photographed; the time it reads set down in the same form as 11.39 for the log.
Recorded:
12.19
